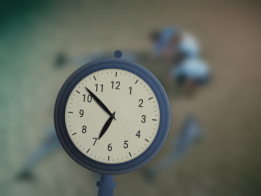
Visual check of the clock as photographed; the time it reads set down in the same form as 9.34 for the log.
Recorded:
6.52
